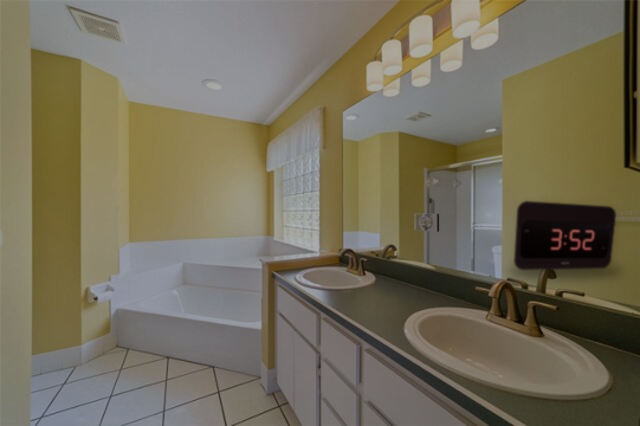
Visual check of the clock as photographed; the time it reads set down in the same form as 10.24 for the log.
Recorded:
3.52
